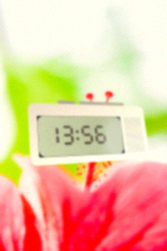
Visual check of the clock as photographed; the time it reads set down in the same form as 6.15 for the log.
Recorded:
13.56
